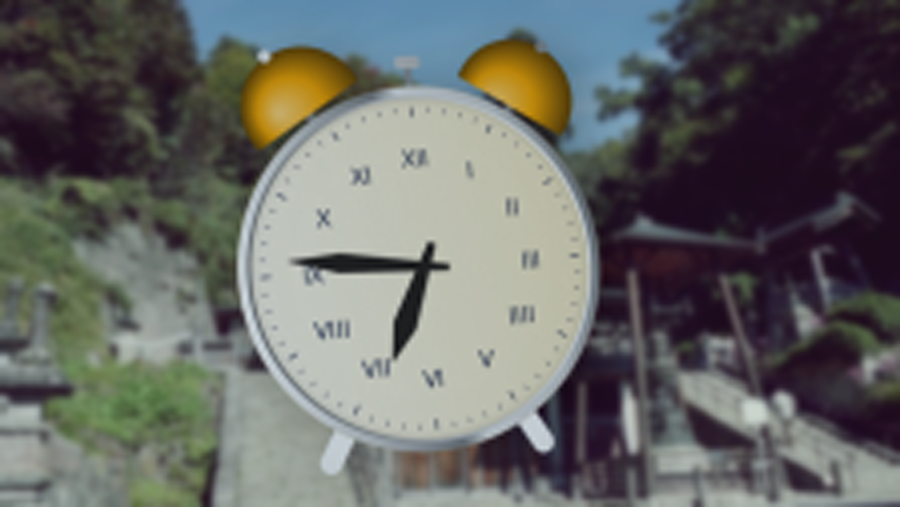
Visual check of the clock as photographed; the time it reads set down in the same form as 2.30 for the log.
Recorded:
6.46
